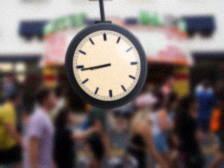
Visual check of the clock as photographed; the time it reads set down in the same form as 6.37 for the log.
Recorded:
8.44
